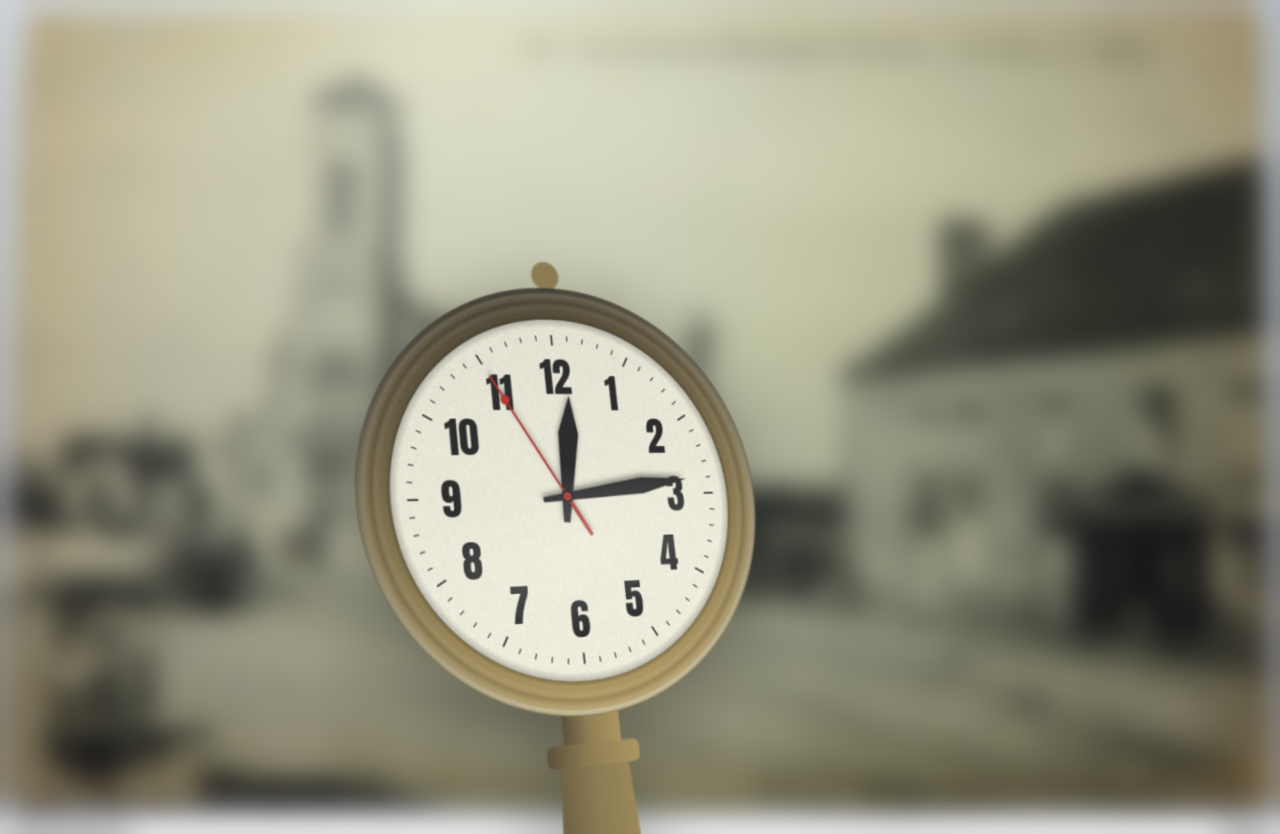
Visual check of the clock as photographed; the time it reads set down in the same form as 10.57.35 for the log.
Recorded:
12.13.55
